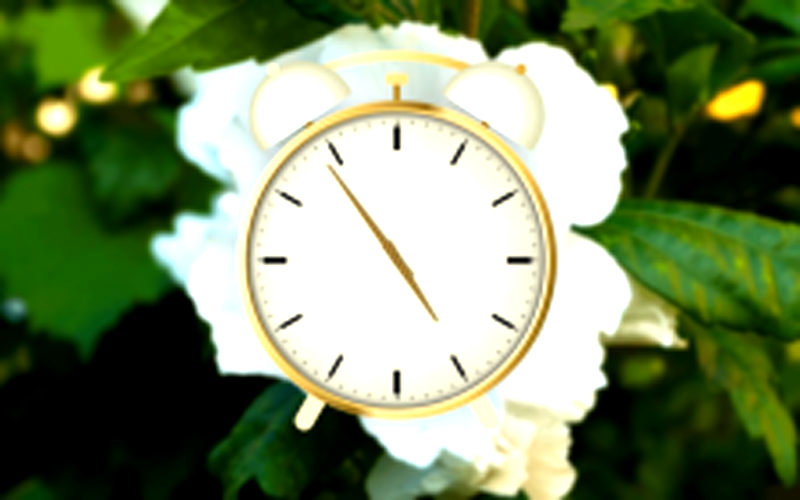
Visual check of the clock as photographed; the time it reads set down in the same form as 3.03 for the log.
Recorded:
4.54
